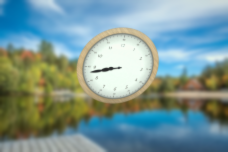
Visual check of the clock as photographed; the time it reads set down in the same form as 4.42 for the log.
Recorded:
8.43
